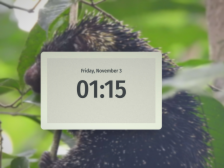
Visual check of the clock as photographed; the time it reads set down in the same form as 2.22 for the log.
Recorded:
1.15
